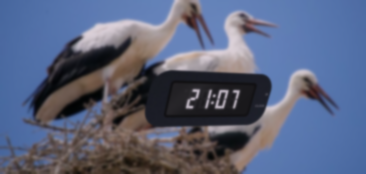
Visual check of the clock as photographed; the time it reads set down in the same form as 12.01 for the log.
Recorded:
21.07
